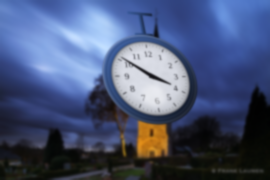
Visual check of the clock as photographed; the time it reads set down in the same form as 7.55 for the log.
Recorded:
3.51
